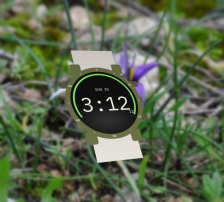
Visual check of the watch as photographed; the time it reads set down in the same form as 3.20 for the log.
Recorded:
3.12
